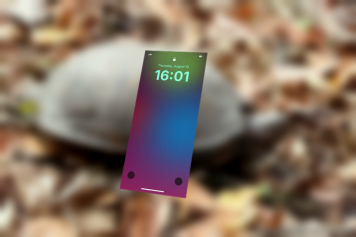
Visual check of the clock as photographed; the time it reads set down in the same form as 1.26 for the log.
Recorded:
16.01
